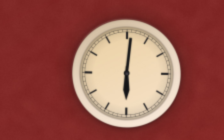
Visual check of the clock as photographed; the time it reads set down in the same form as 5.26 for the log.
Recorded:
6.01
